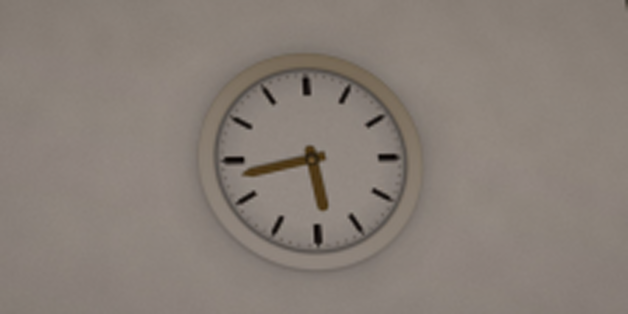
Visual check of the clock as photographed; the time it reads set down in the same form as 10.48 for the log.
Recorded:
5.43
